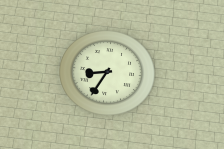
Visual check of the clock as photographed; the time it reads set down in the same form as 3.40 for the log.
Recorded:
8.34
